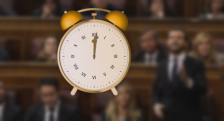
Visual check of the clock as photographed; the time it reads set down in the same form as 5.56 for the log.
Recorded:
12.01
